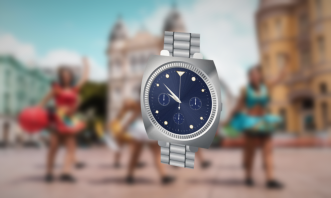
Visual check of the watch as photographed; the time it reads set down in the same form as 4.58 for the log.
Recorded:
9.52
